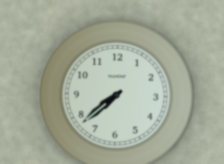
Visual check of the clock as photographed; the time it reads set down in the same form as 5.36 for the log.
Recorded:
7.38
